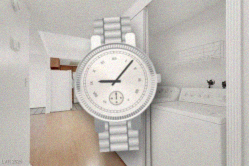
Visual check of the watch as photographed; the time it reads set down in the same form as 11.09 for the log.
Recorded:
9.07
